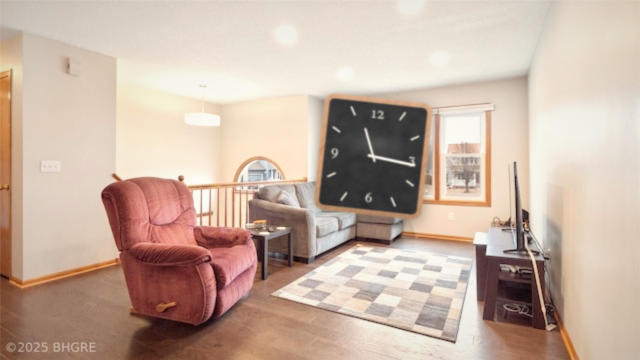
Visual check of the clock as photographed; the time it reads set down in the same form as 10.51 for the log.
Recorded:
11.16
